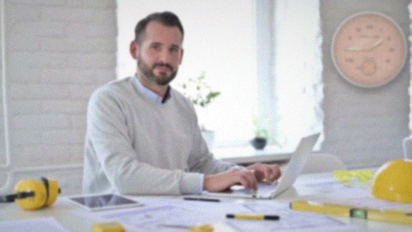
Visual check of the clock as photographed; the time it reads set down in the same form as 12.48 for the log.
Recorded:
1.45
